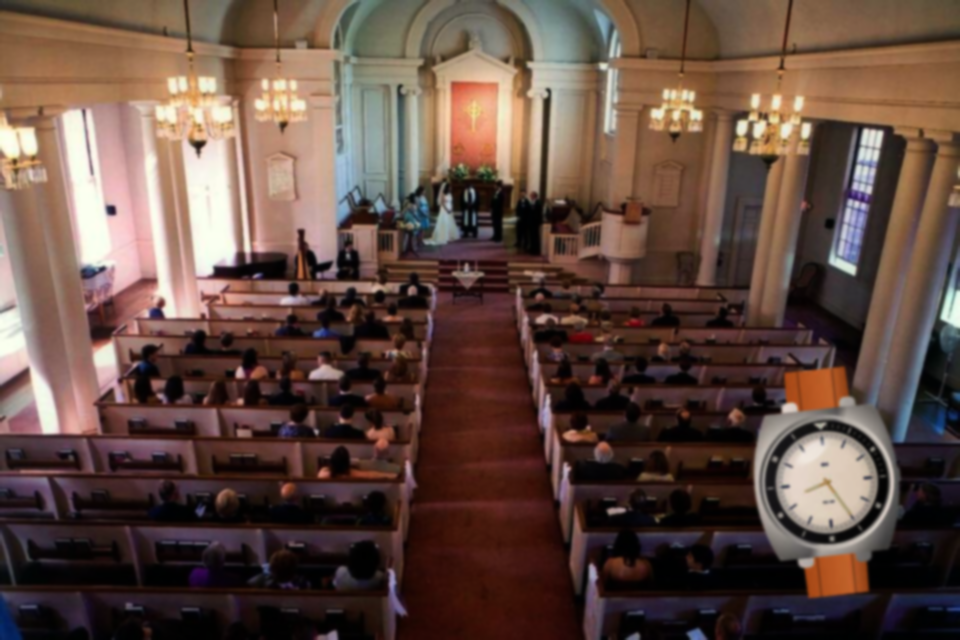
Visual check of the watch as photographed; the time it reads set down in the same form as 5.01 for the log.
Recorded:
8.25
